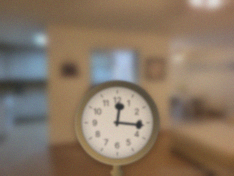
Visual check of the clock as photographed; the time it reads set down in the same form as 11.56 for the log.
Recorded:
12.16
